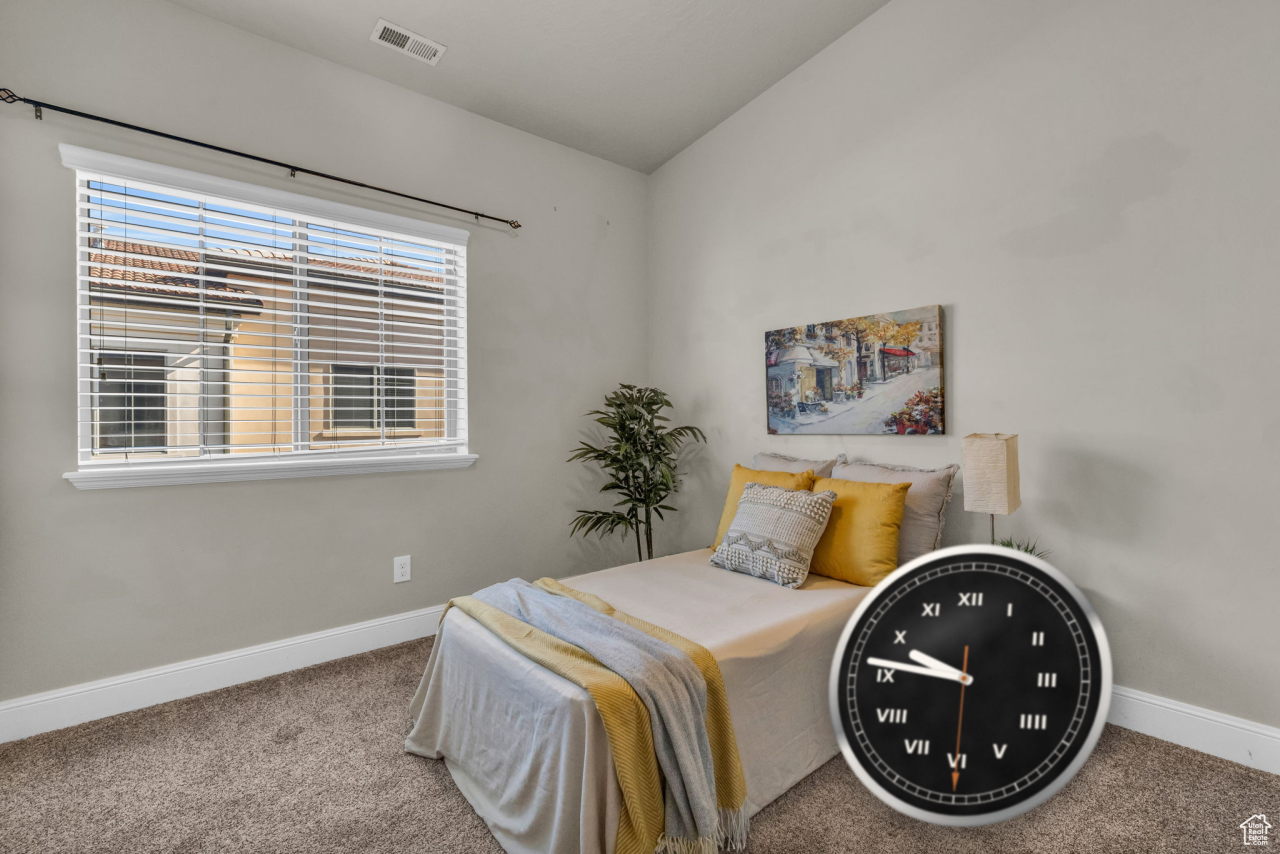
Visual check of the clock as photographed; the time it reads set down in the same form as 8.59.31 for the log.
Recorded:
9.46.30
